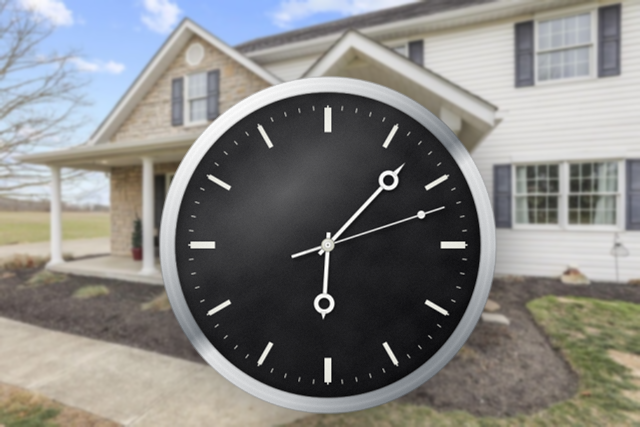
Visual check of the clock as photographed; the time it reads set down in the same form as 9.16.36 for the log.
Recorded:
6.07.12
